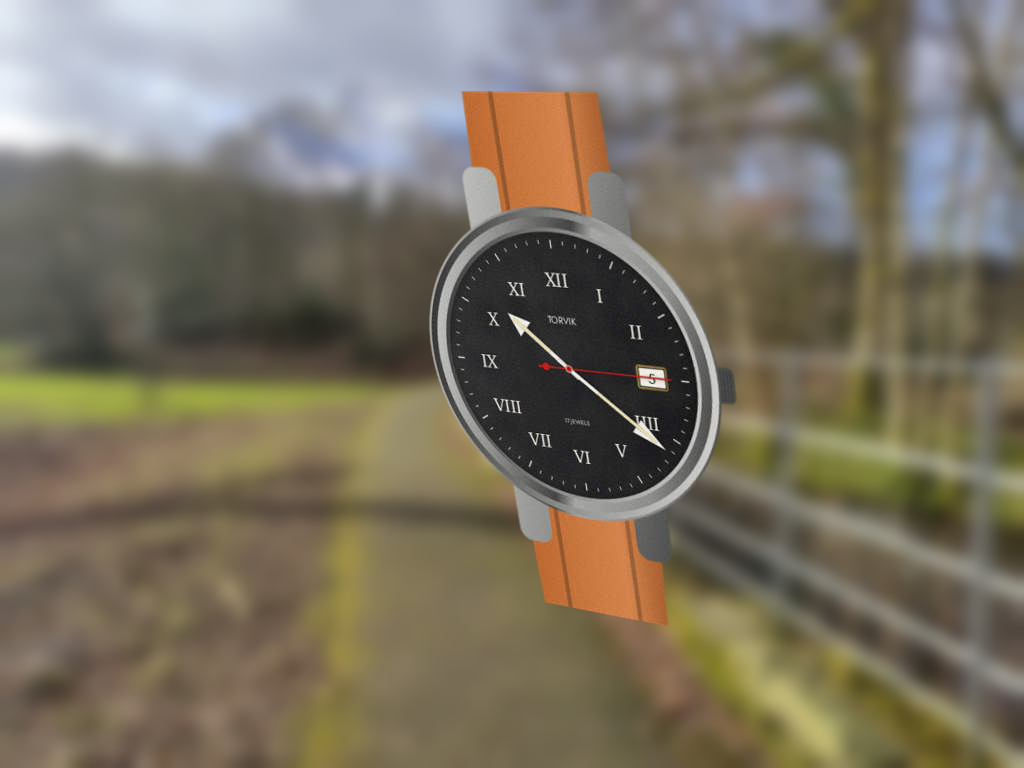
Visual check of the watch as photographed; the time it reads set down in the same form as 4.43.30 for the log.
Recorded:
10.21.15
